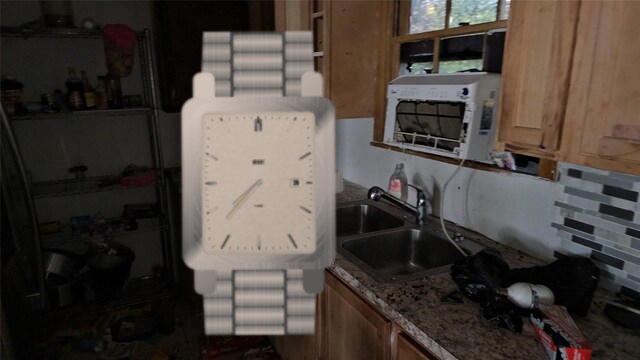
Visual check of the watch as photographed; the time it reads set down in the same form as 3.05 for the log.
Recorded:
7.37
